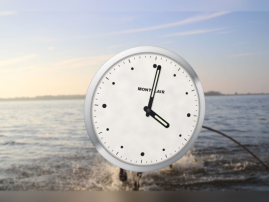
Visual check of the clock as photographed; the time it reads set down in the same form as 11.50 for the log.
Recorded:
4.01
